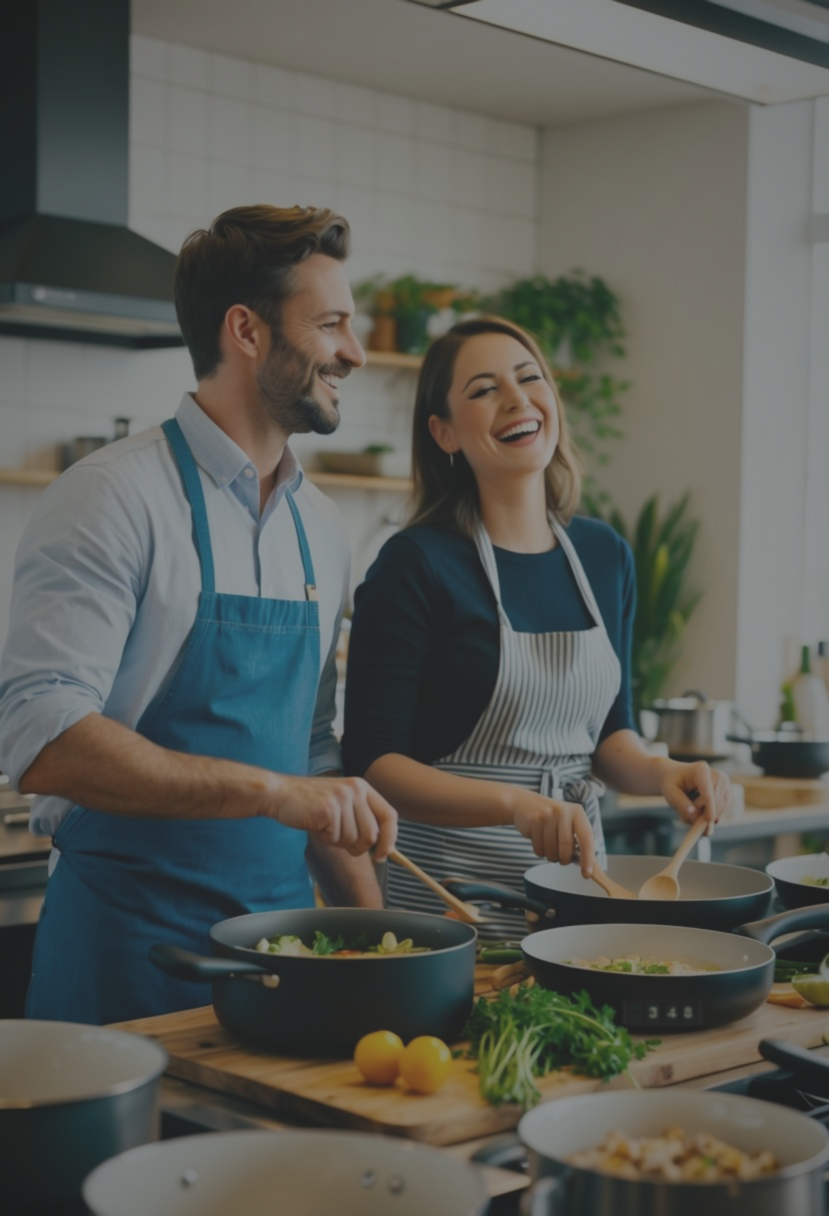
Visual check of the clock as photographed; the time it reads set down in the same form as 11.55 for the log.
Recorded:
3.48
